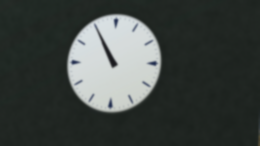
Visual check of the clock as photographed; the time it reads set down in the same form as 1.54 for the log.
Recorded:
10.55
